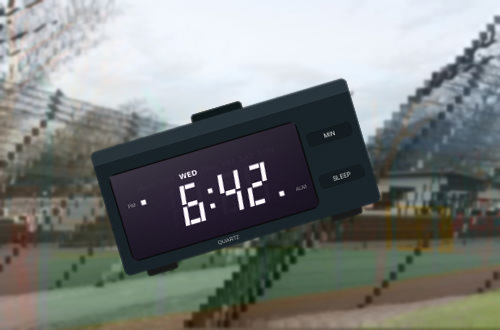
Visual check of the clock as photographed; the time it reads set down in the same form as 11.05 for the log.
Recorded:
6.42
